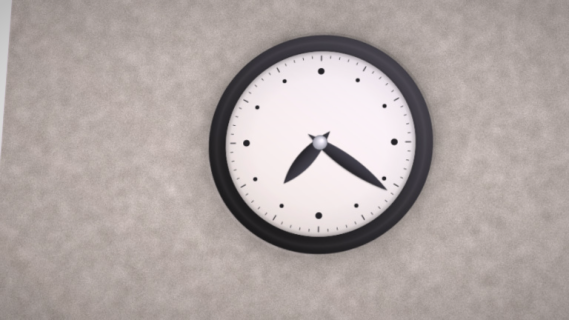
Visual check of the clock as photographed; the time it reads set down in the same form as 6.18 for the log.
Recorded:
7.21
